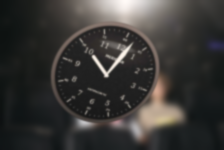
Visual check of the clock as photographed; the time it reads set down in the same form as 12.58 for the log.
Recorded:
10.02
